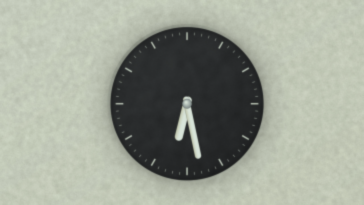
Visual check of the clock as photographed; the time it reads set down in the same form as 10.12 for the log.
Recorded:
6.28
